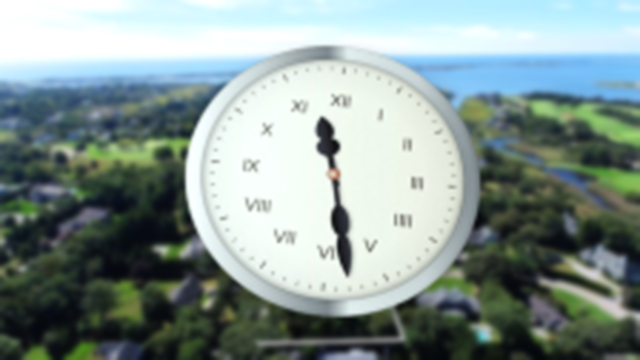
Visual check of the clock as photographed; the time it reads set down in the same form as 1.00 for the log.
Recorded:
11.28
